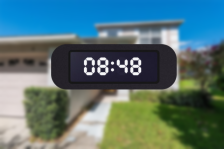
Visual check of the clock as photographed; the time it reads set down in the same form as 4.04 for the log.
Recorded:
8.48
